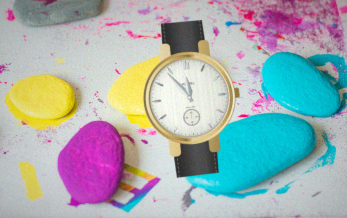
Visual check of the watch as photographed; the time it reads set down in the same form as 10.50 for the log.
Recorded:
11.54
